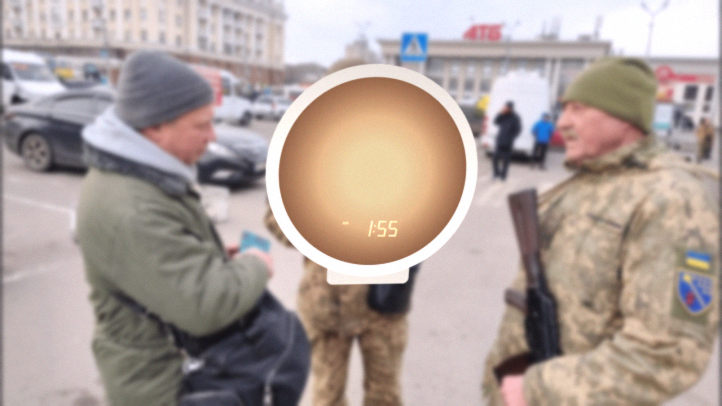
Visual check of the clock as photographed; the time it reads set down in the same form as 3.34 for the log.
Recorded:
1.55
